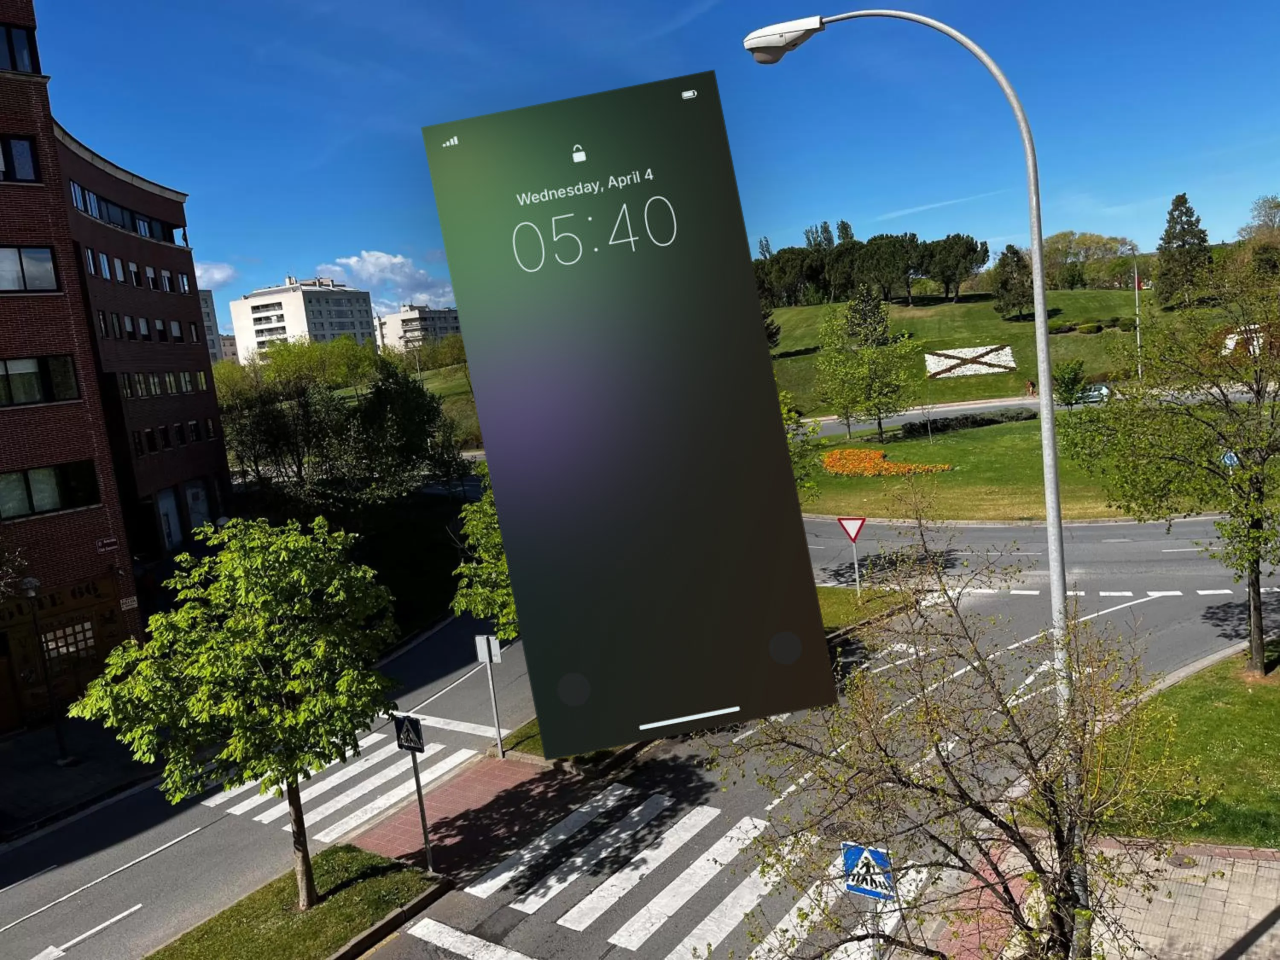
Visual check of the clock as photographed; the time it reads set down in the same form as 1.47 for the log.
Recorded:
5.40
